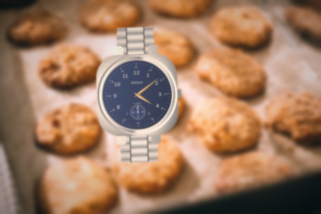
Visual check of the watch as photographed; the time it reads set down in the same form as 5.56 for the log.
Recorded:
4.09
